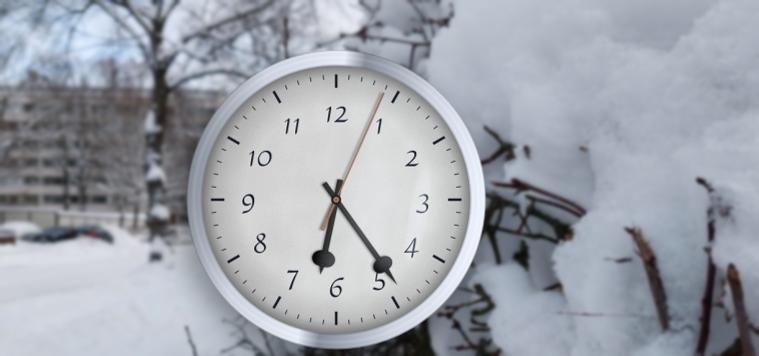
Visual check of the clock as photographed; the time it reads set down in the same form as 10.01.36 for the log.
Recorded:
6.24.04
